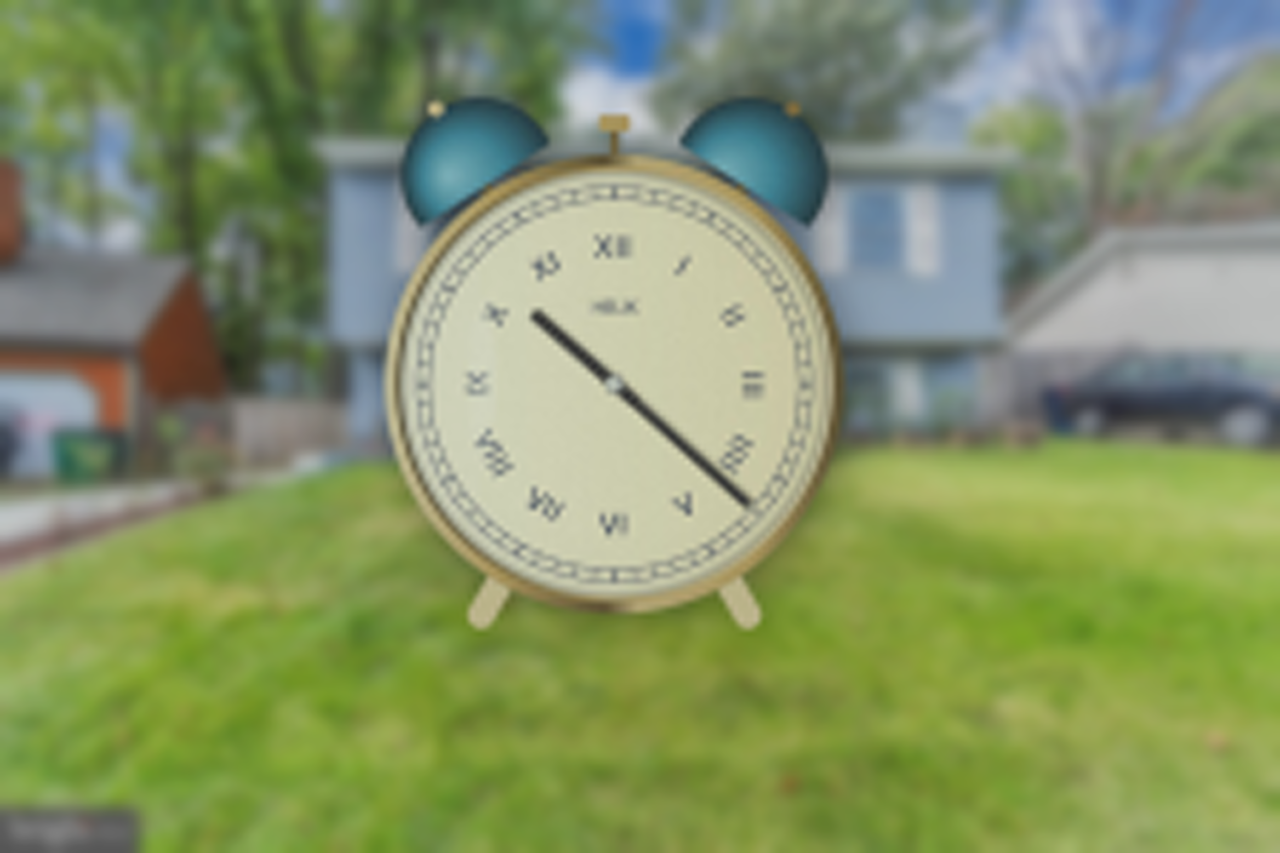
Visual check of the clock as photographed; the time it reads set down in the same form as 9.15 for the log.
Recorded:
10.22
